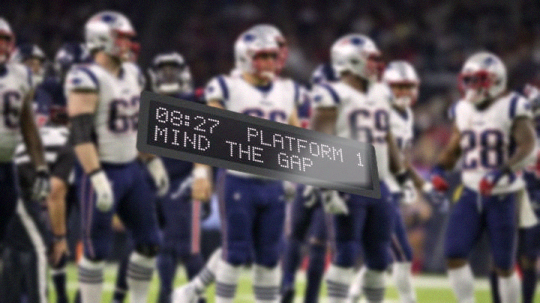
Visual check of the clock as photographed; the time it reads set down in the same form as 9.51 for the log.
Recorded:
8.27
